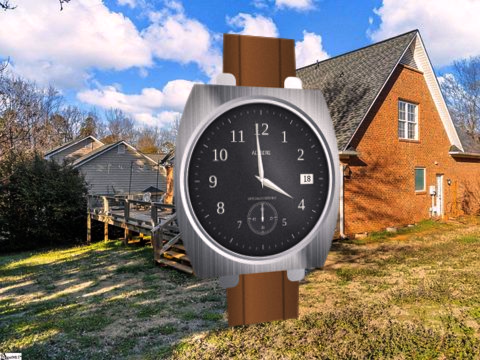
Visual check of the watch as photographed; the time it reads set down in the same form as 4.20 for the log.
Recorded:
3.59
